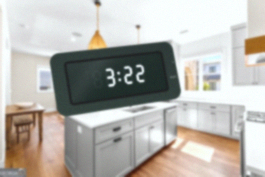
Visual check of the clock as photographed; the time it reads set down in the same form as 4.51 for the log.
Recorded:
3.22
